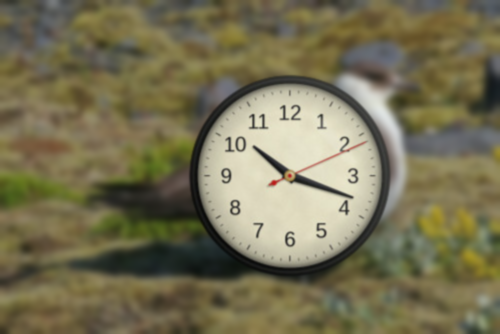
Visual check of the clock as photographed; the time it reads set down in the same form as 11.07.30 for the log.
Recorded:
10.18.11
